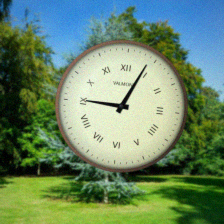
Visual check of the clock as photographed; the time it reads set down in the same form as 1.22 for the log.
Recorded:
9.04
